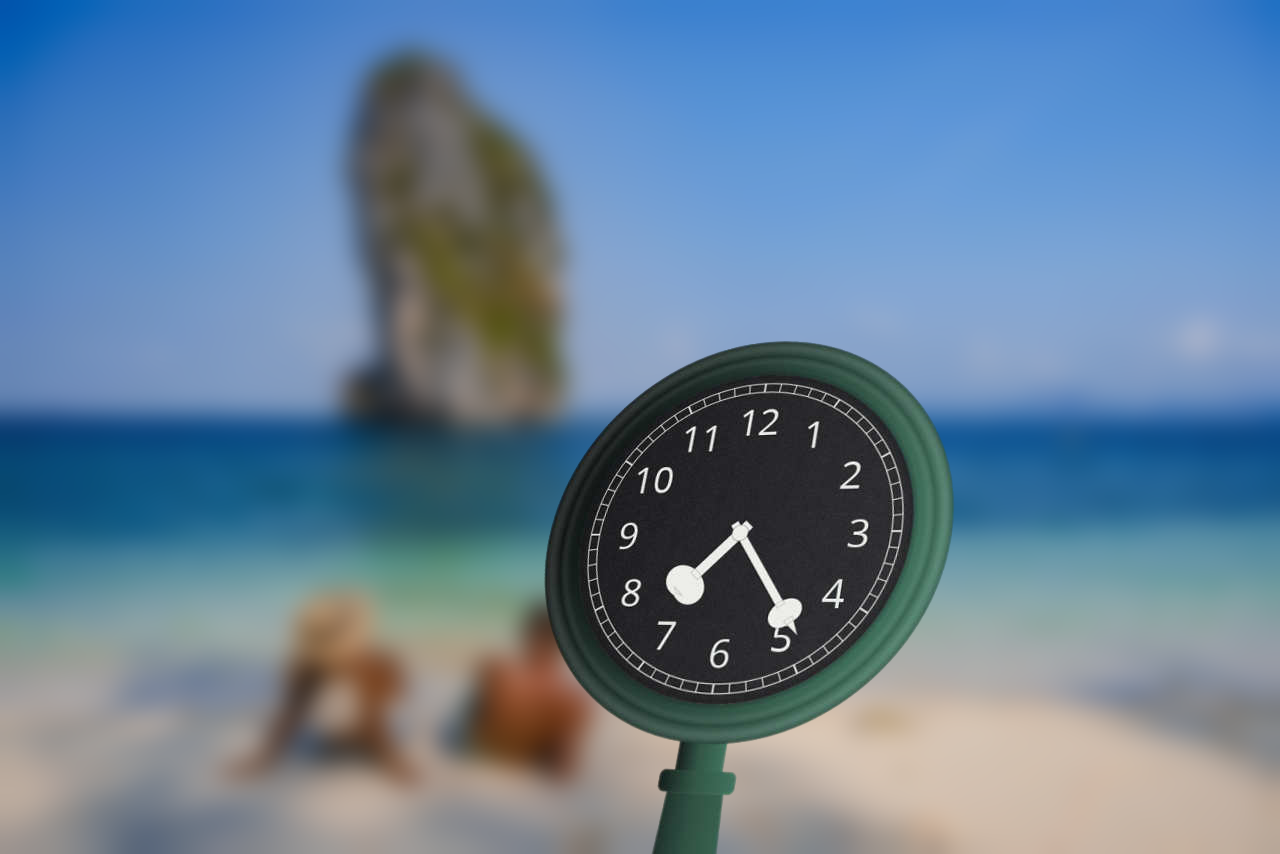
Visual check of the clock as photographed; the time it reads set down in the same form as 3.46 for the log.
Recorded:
7.24
